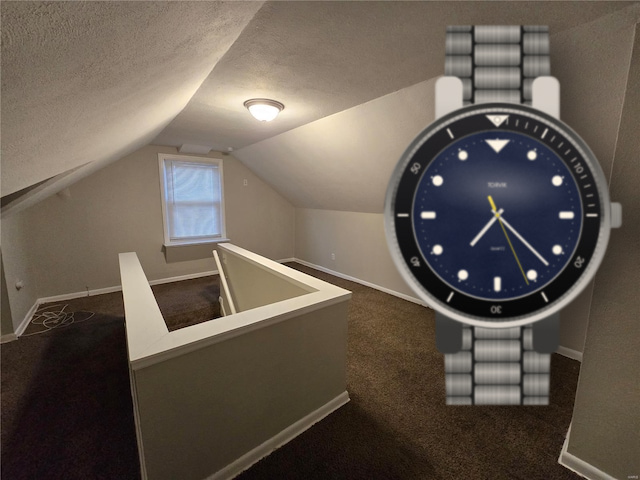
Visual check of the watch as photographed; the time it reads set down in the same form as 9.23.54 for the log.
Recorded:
7.22.26
